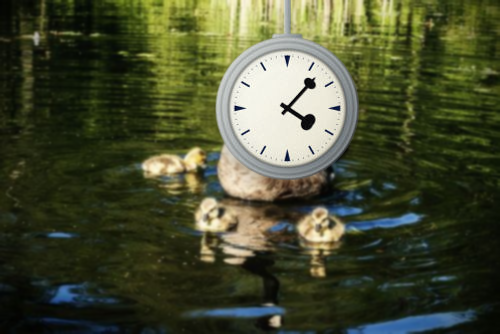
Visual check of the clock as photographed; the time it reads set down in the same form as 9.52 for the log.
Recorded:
4.07
